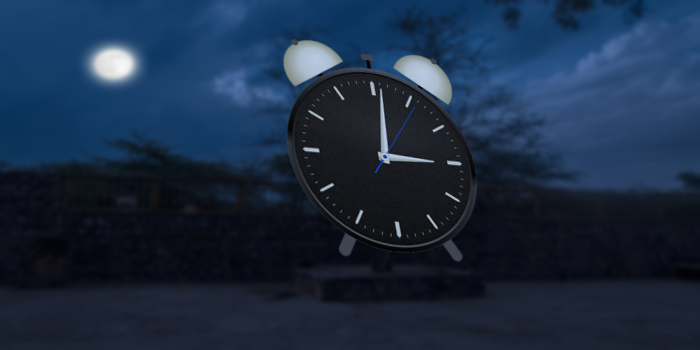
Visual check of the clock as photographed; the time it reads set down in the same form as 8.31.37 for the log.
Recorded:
3.01.06
